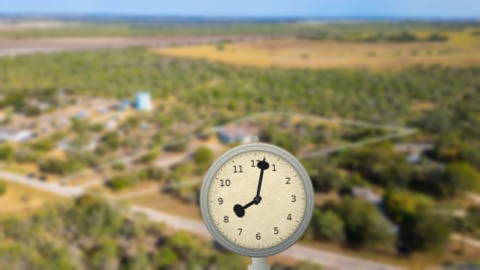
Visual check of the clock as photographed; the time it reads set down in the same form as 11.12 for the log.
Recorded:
8.02
